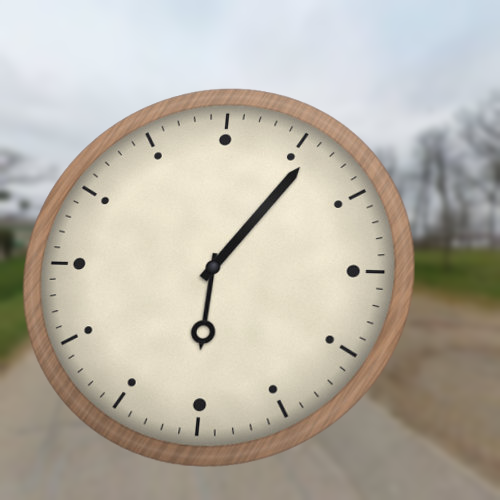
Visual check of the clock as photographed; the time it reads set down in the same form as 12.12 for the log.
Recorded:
6.06
